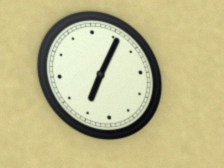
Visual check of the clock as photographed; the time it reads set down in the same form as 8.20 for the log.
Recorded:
7.06
